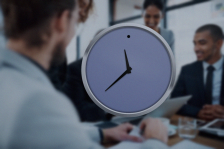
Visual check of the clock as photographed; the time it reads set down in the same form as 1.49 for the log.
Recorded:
11.38
